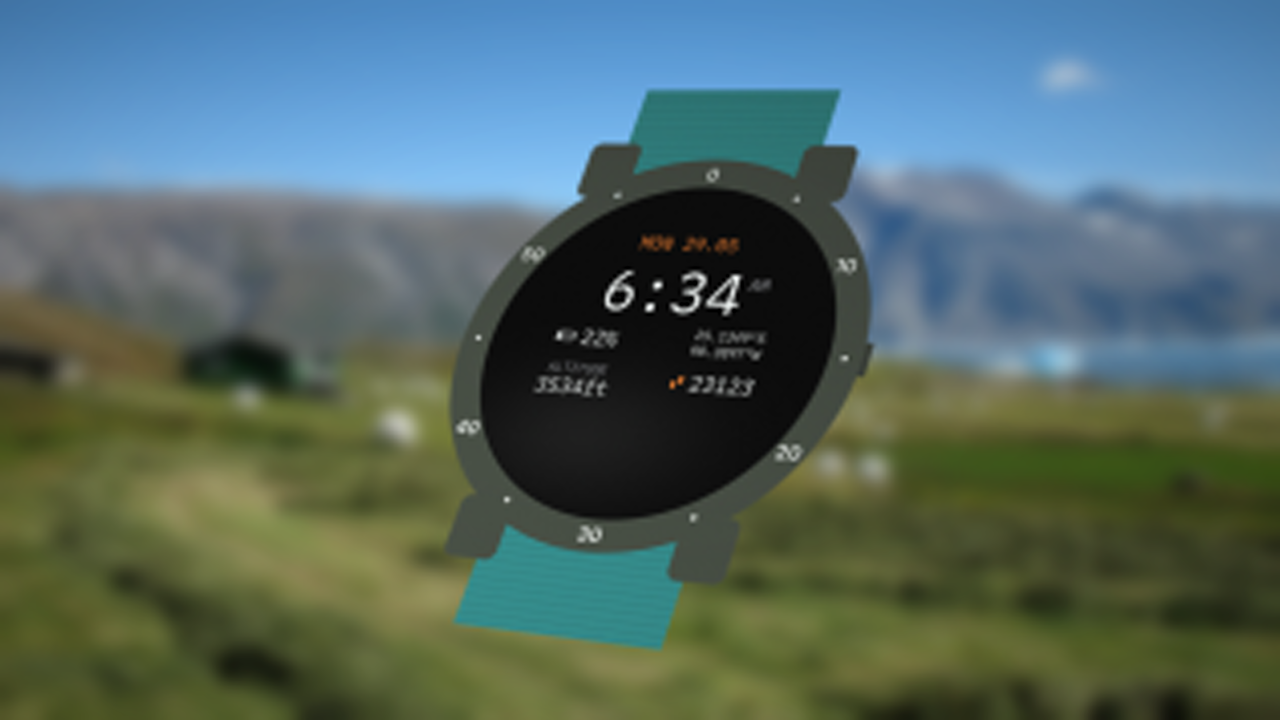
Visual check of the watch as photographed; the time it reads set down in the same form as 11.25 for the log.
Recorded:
6.34
